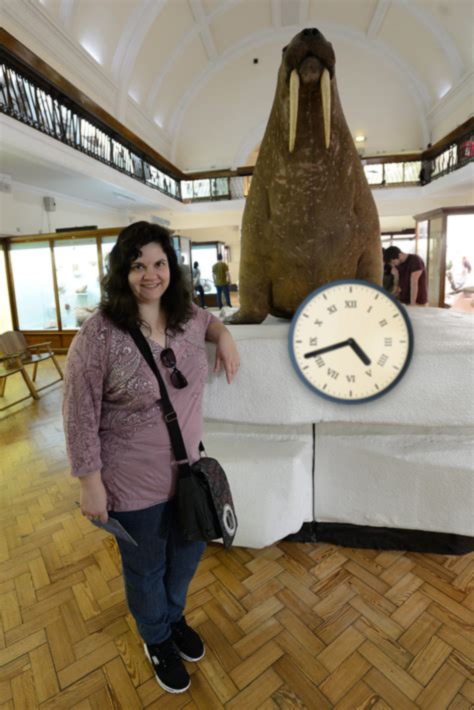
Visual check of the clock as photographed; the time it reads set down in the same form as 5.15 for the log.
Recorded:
4.42
